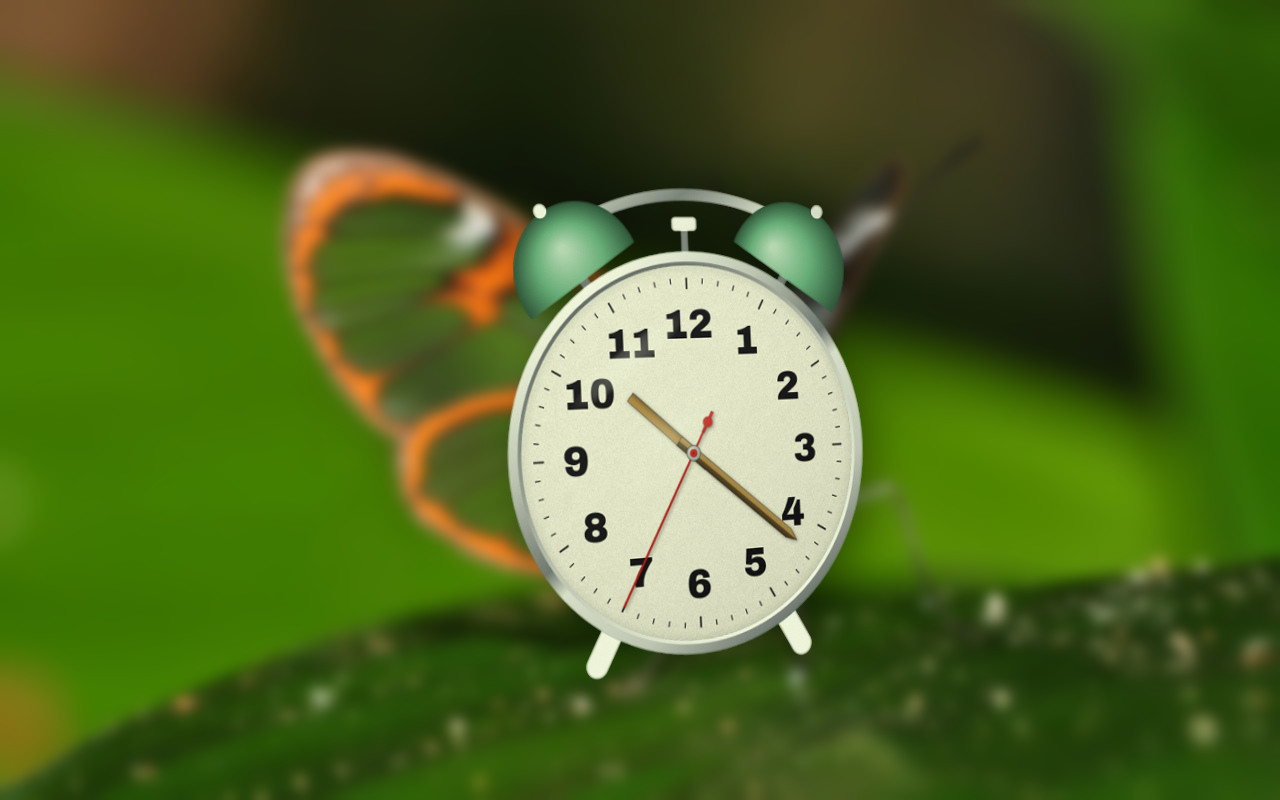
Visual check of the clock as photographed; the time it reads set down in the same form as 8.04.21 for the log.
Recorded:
10.21.35
